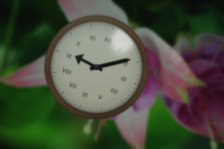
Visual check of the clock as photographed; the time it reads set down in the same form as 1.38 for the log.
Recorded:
9.09
